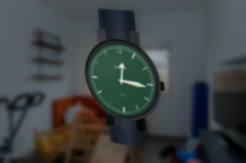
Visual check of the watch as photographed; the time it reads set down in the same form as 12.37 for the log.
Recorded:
12.16
